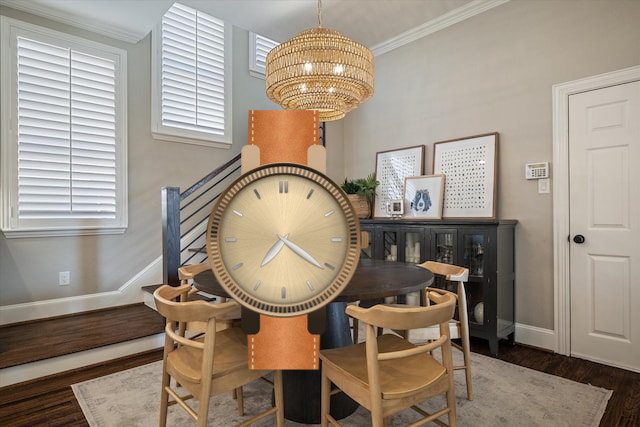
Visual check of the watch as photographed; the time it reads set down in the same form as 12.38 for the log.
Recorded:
7.21
